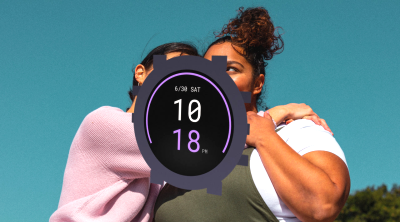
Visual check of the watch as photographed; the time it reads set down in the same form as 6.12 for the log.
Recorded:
10.18
